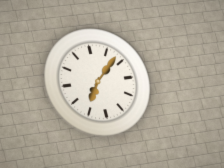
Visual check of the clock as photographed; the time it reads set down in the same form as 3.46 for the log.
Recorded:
7.08
